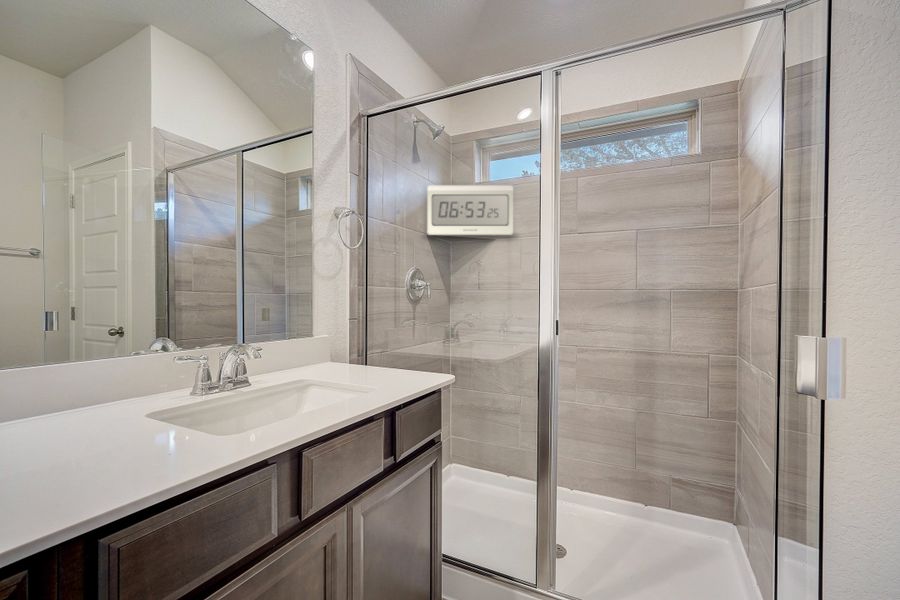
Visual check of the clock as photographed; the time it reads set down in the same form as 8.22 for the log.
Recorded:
6.53
